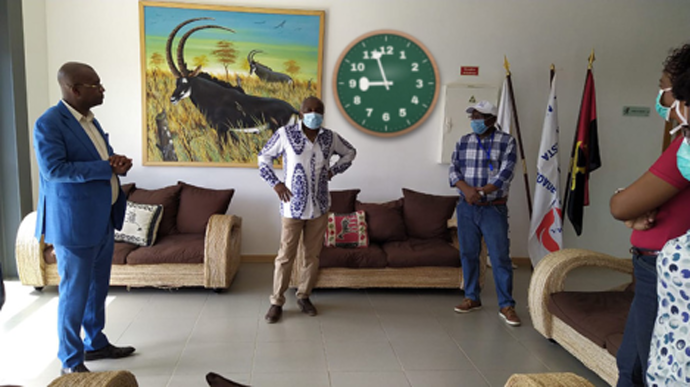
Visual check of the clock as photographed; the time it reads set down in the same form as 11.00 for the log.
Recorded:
8.57
